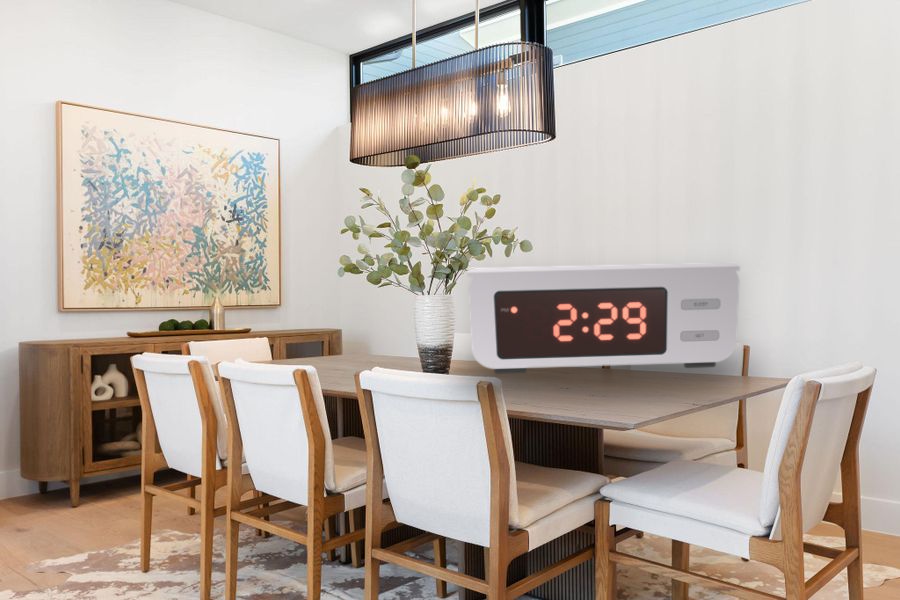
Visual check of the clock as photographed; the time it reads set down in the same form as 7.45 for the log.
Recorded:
2.29
